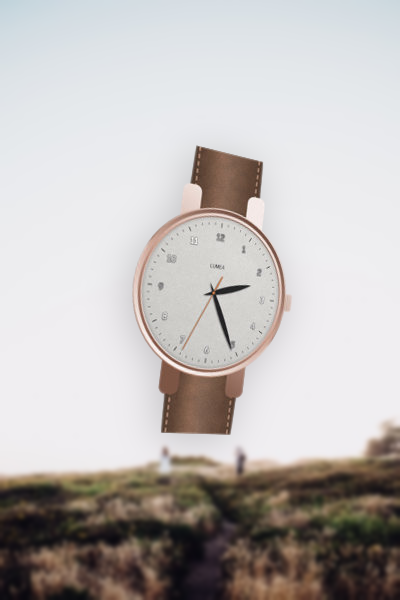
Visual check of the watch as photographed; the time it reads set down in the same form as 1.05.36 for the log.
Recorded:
2.25.34
